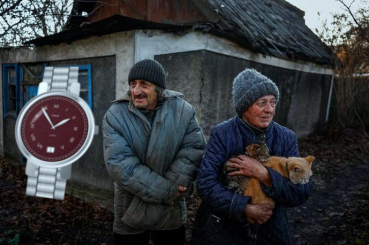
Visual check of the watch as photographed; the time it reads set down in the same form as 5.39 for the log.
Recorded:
1.54
